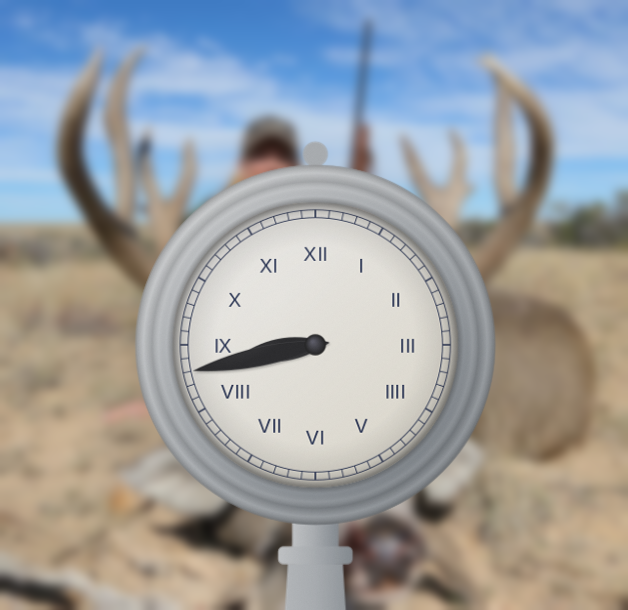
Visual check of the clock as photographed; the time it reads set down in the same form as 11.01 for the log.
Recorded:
8.43
